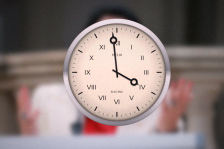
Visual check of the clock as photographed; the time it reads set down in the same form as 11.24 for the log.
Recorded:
3.59
